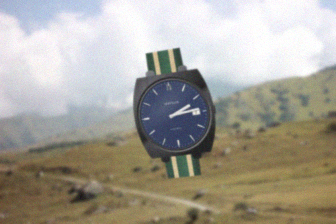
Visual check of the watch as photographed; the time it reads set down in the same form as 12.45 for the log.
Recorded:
2.14
